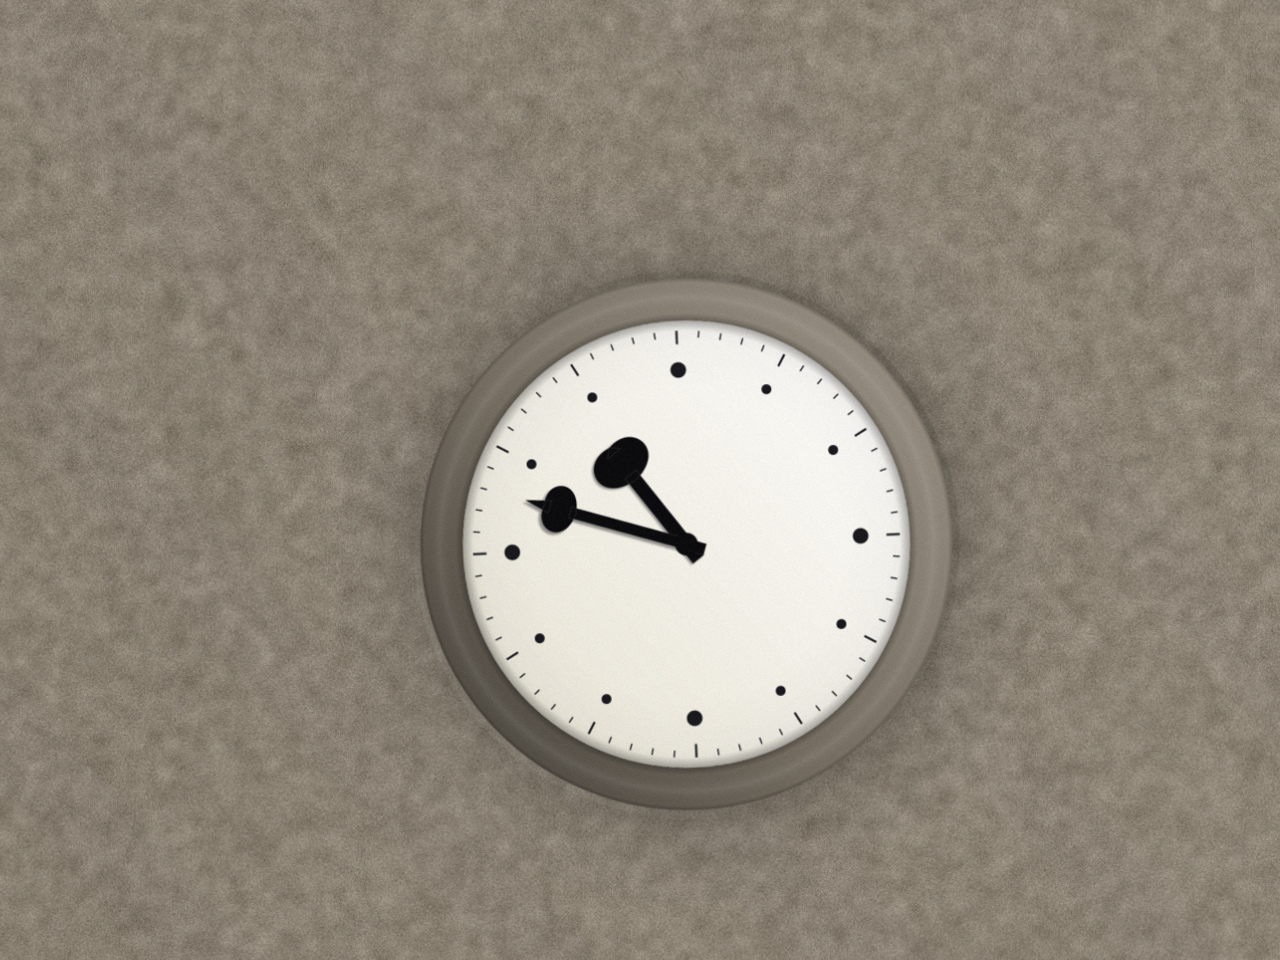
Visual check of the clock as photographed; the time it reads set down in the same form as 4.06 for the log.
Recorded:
10.48
